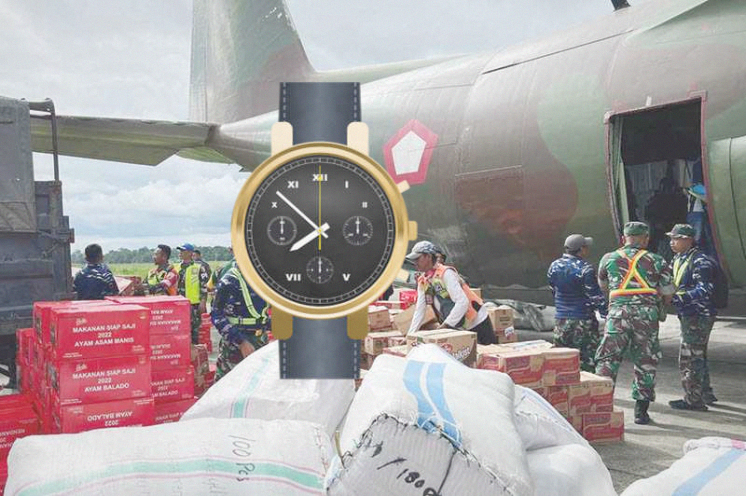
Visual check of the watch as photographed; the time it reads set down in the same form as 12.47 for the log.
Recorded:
7.52
